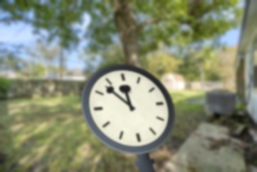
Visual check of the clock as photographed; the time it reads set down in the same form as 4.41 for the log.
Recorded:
11.53
